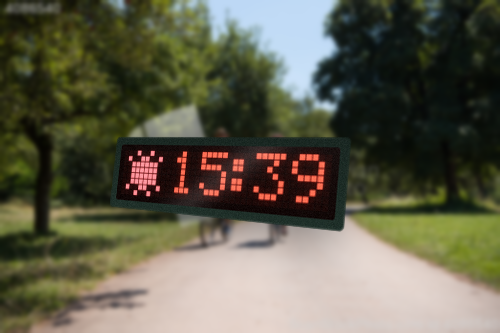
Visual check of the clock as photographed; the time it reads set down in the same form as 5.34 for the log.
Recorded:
15.39
